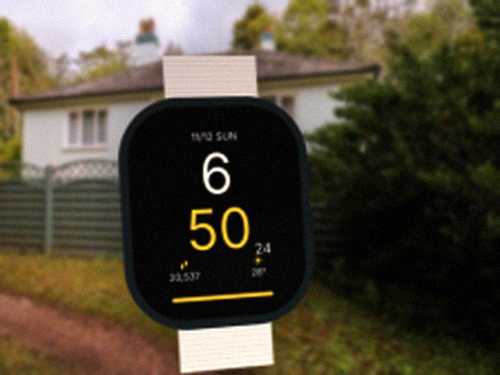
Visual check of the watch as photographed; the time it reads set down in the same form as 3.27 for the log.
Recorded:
6.50
